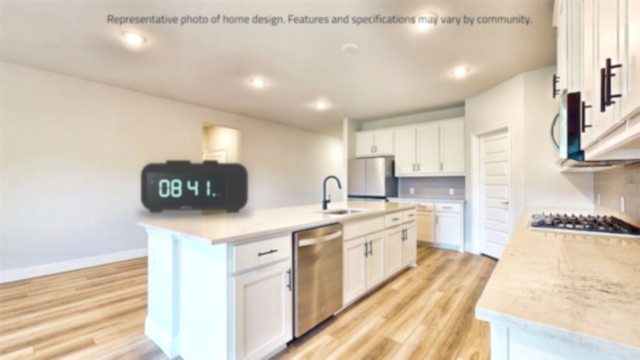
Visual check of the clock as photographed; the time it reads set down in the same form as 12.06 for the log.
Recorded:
8.41
